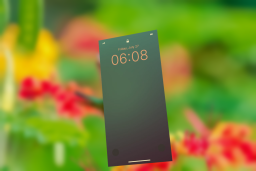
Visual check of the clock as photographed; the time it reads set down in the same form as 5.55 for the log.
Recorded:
6.08
